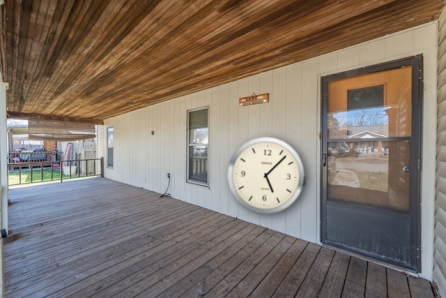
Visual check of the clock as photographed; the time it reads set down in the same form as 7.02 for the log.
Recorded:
5.07
